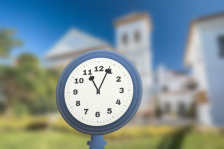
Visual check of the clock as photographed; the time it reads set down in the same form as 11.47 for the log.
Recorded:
11.04
